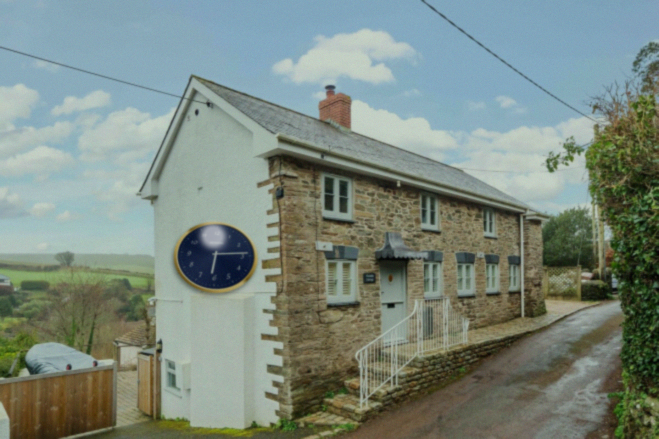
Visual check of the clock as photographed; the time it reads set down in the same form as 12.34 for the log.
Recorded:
6.14
